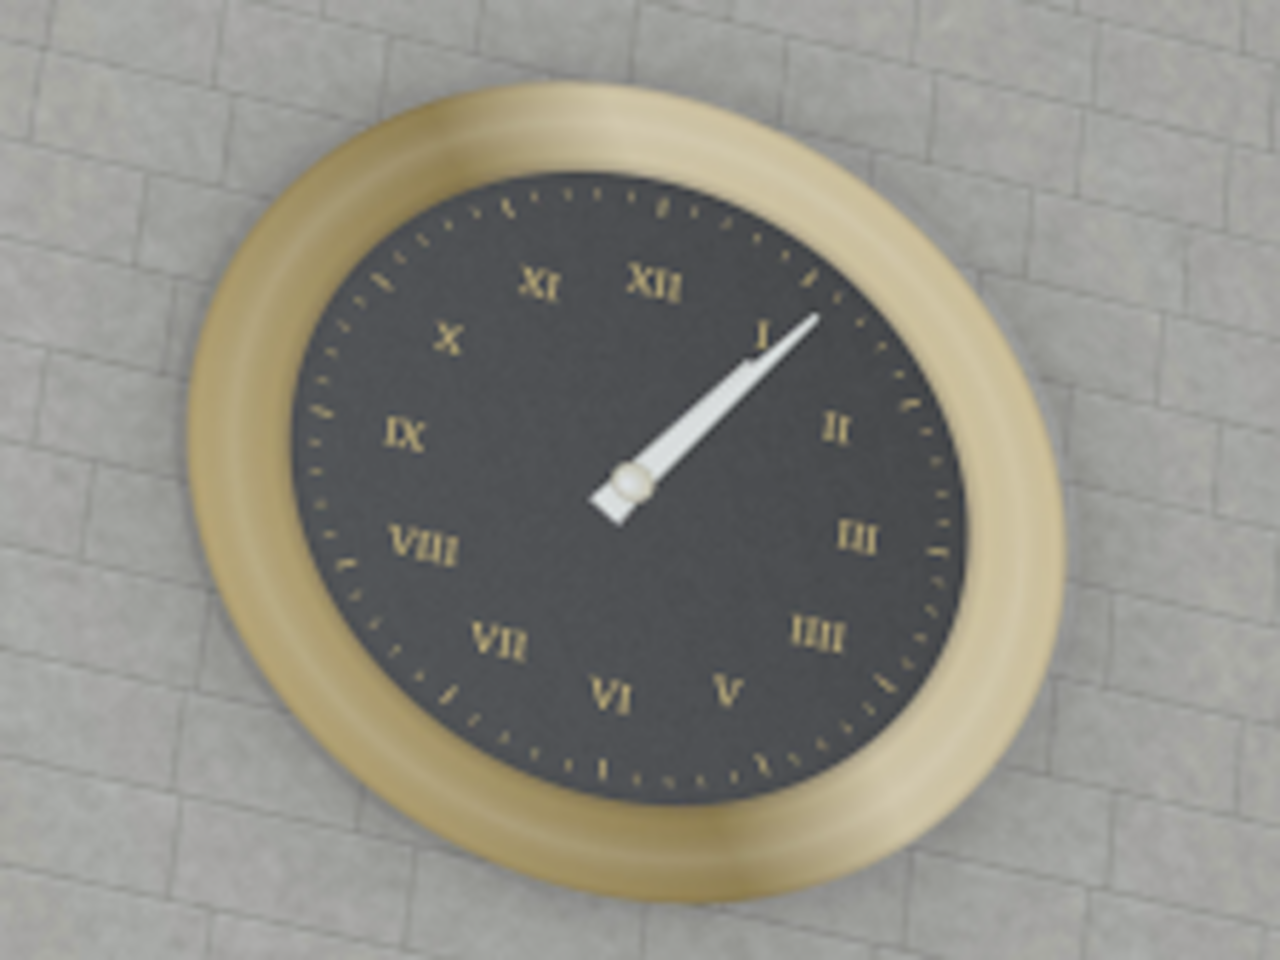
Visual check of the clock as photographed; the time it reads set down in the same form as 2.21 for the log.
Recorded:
1.06
